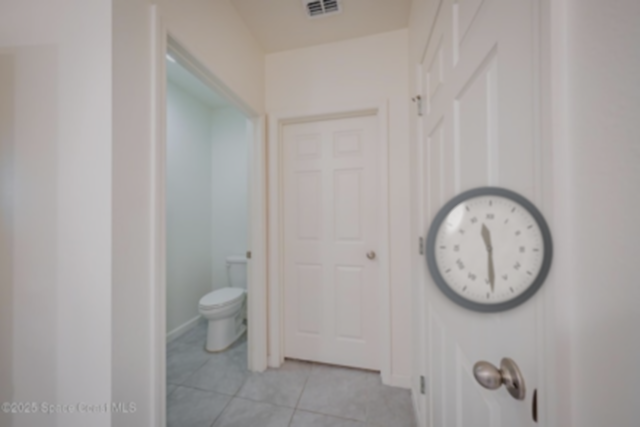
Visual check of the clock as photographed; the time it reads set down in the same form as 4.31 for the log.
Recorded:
11.29
